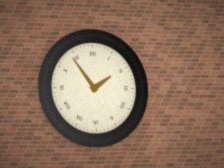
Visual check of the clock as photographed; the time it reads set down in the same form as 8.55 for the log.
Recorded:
1.54
